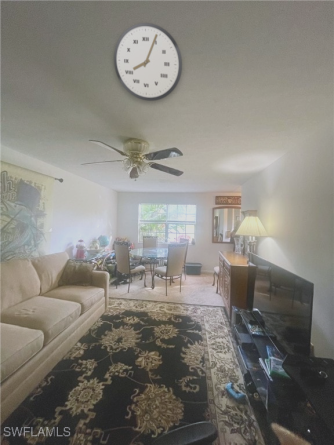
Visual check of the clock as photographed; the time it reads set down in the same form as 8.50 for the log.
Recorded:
8.04
